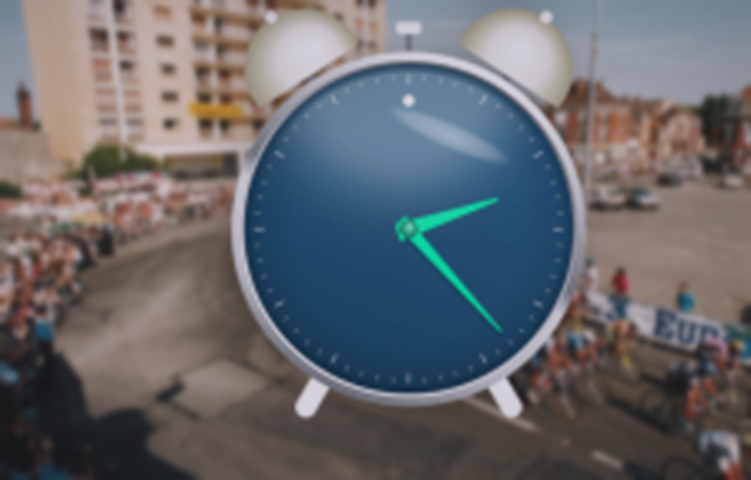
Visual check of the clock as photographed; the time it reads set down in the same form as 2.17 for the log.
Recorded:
2.23
